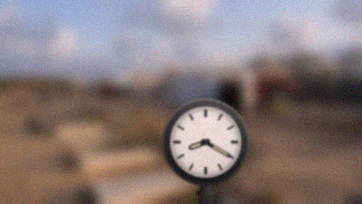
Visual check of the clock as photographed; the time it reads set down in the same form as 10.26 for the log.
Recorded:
8.20
